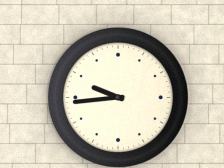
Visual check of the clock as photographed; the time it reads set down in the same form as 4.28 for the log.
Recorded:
9.44
